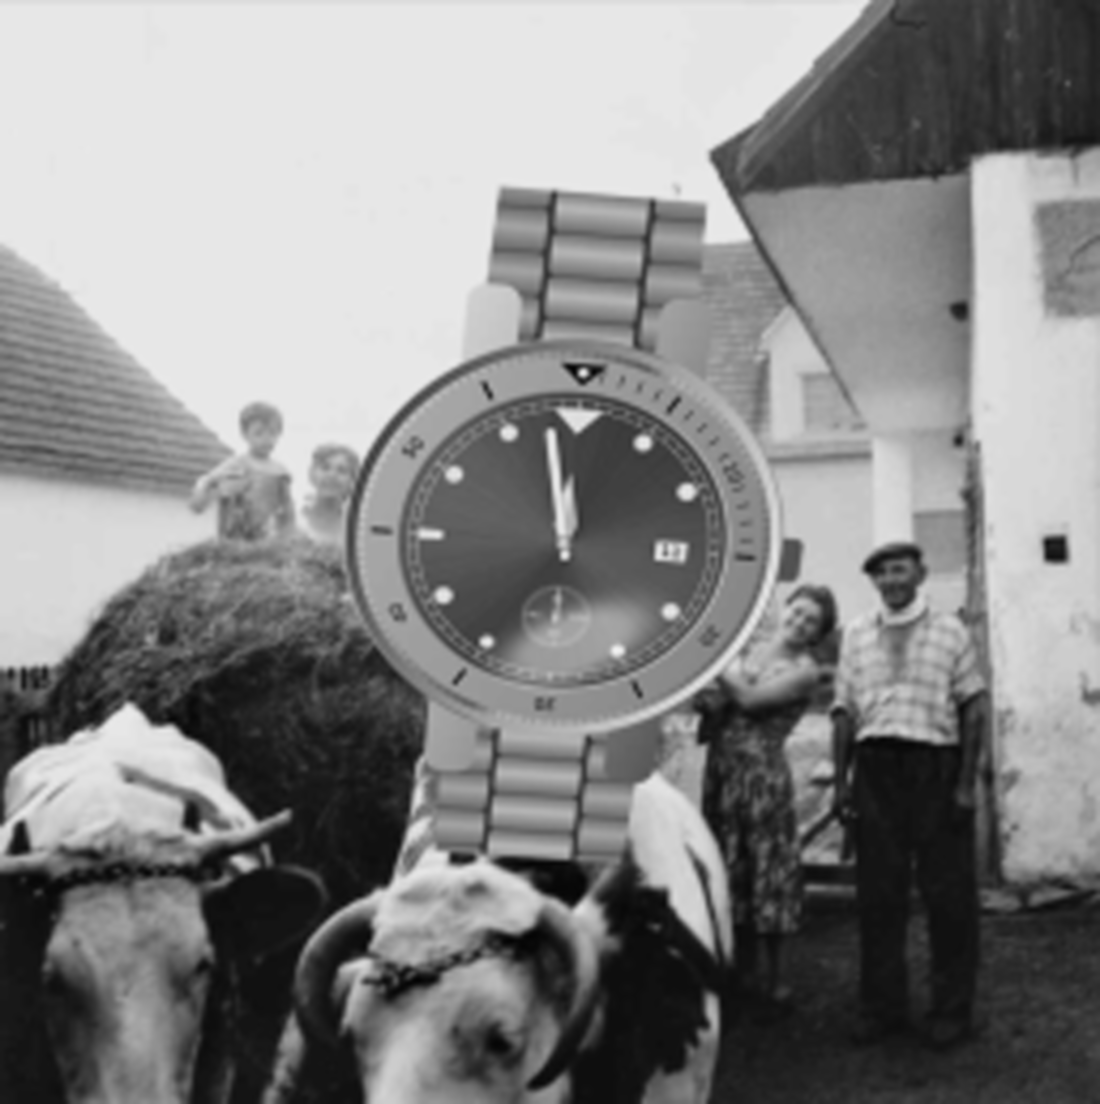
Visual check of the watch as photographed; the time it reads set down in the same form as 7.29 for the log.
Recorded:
11.58
